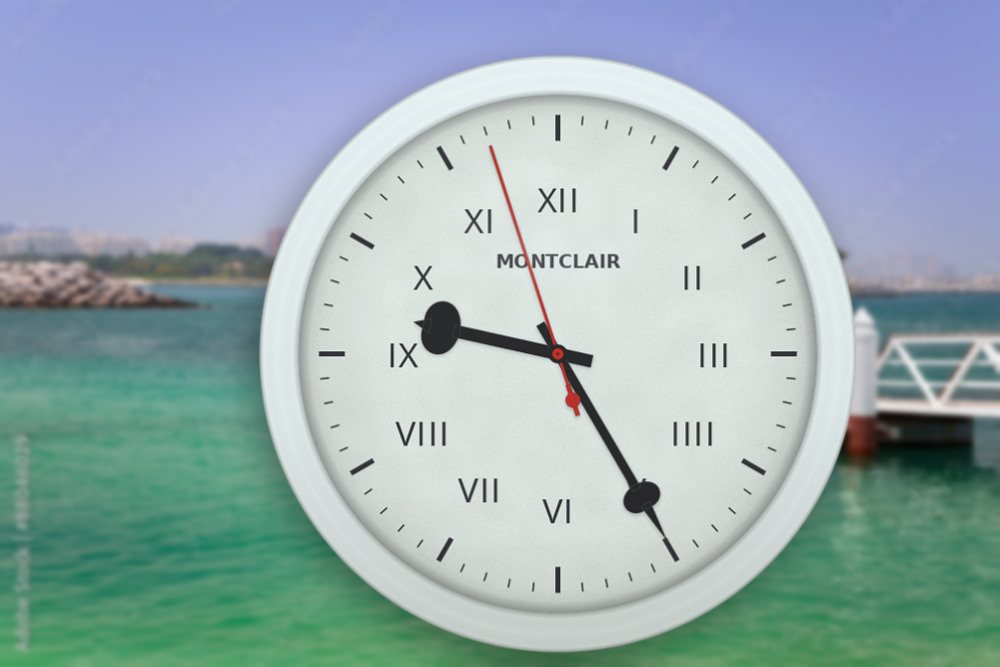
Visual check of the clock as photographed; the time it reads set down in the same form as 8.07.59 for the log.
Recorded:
9.24.57
